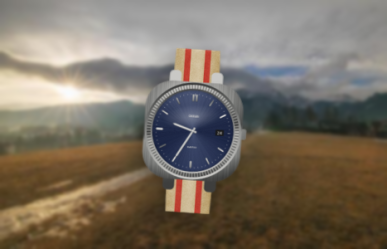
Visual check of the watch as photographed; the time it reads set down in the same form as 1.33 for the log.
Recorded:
9.35
